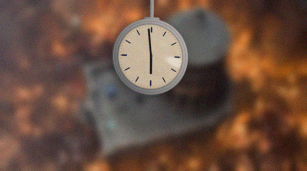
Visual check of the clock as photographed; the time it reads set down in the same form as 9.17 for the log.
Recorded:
5.59
